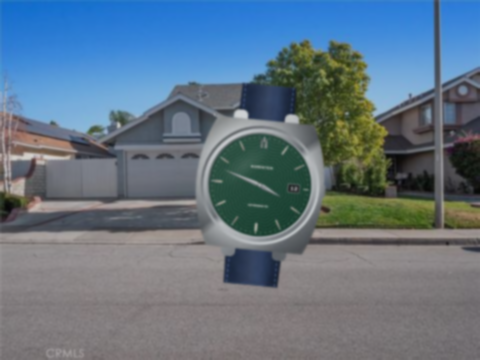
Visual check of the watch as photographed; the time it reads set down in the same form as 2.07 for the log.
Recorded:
3.48
